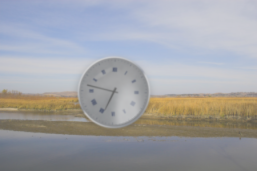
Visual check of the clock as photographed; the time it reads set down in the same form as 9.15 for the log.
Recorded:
6.47
